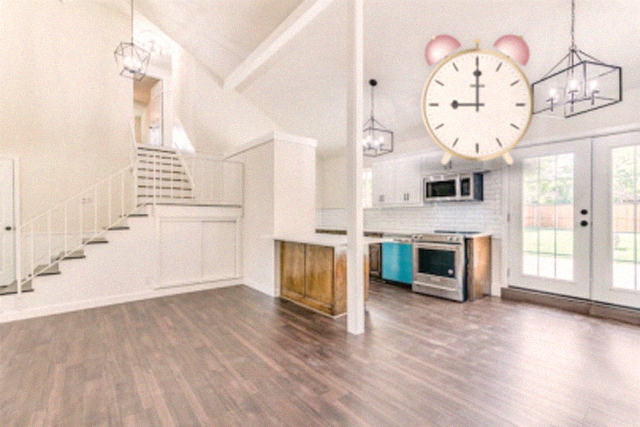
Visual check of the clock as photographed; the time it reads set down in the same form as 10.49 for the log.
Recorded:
9.00
